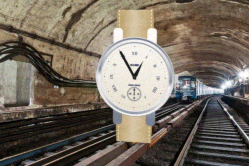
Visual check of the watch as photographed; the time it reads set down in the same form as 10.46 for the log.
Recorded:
12.55
